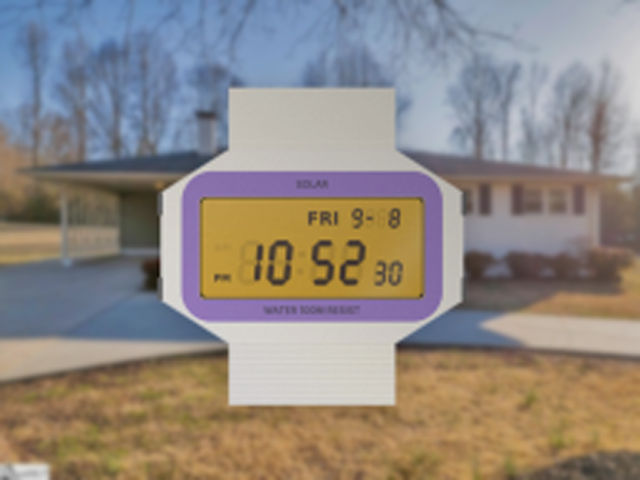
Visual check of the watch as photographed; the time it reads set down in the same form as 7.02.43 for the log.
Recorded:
10.52.30
